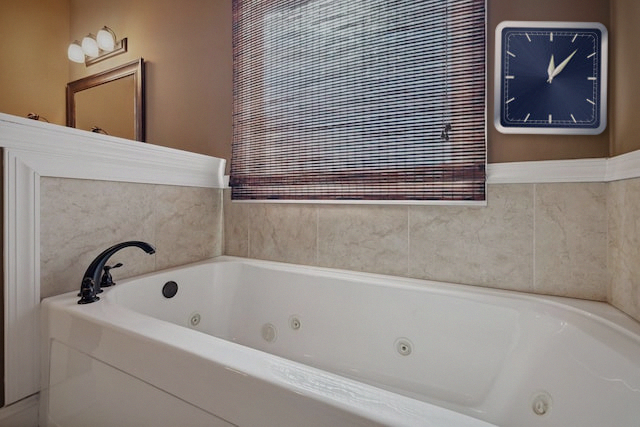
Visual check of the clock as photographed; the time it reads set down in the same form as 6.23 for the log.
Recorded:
12.07
